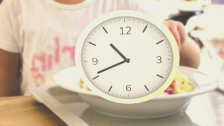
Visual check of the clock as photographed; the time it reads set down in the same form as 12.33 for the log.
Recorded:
10.41
